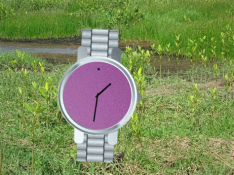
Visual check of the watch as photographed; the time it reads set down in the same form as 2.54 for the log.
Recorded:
1.31
